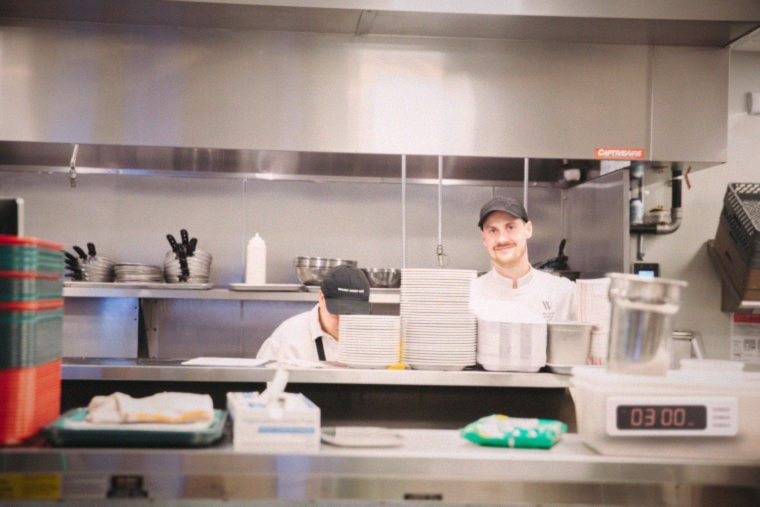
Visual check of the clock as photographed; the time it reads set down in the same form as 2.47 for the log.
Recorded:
3.00
